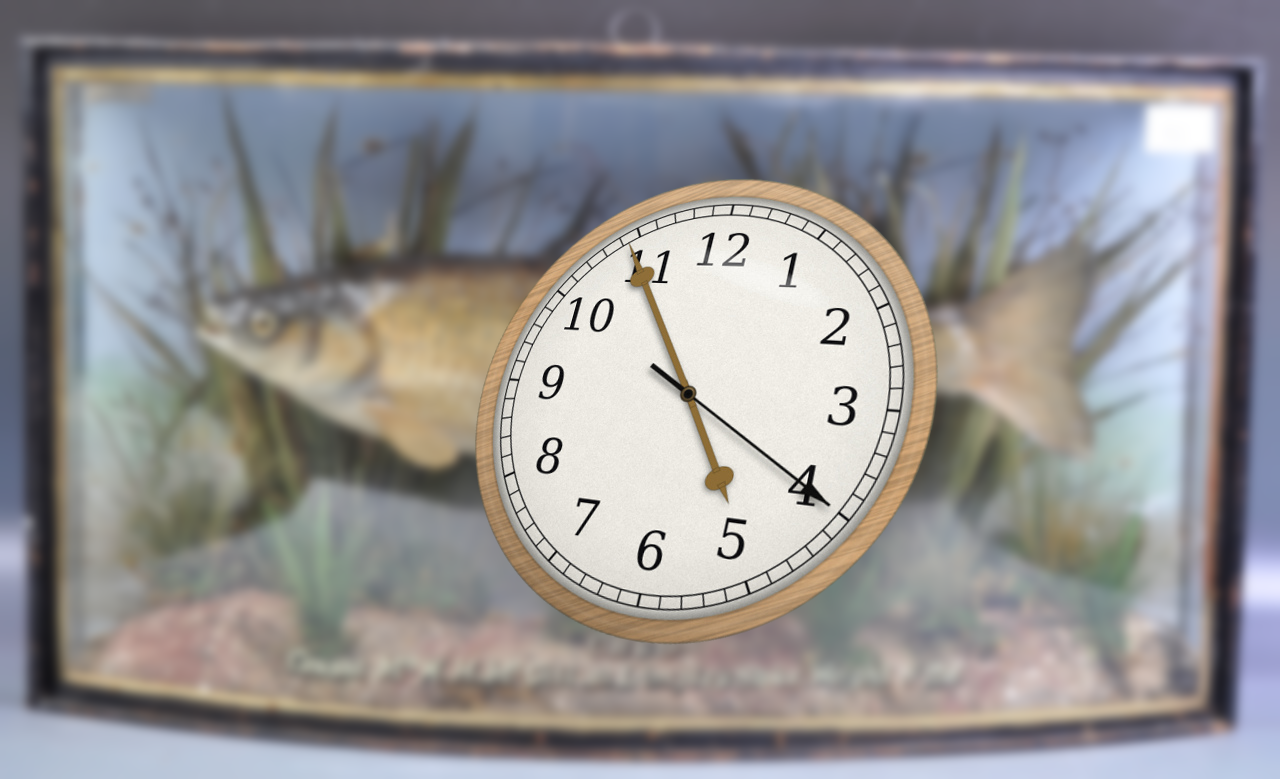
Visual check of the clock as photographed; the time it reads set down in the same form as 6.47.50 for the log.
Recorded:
4.54.20
